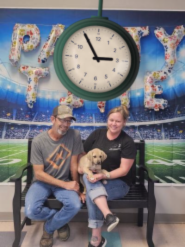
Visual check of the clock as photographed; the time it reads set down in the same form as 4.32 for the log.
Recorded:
2.55
